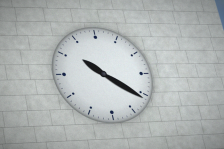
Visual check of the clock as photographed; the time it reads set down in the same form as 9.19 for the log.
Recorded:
10.21
